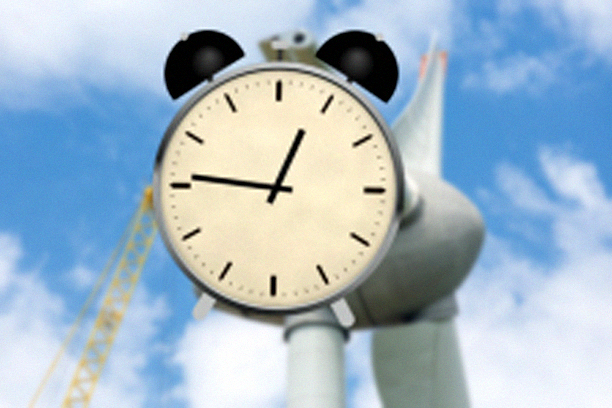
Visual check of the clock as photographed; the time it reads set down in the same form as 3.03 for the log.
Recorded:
12.46
